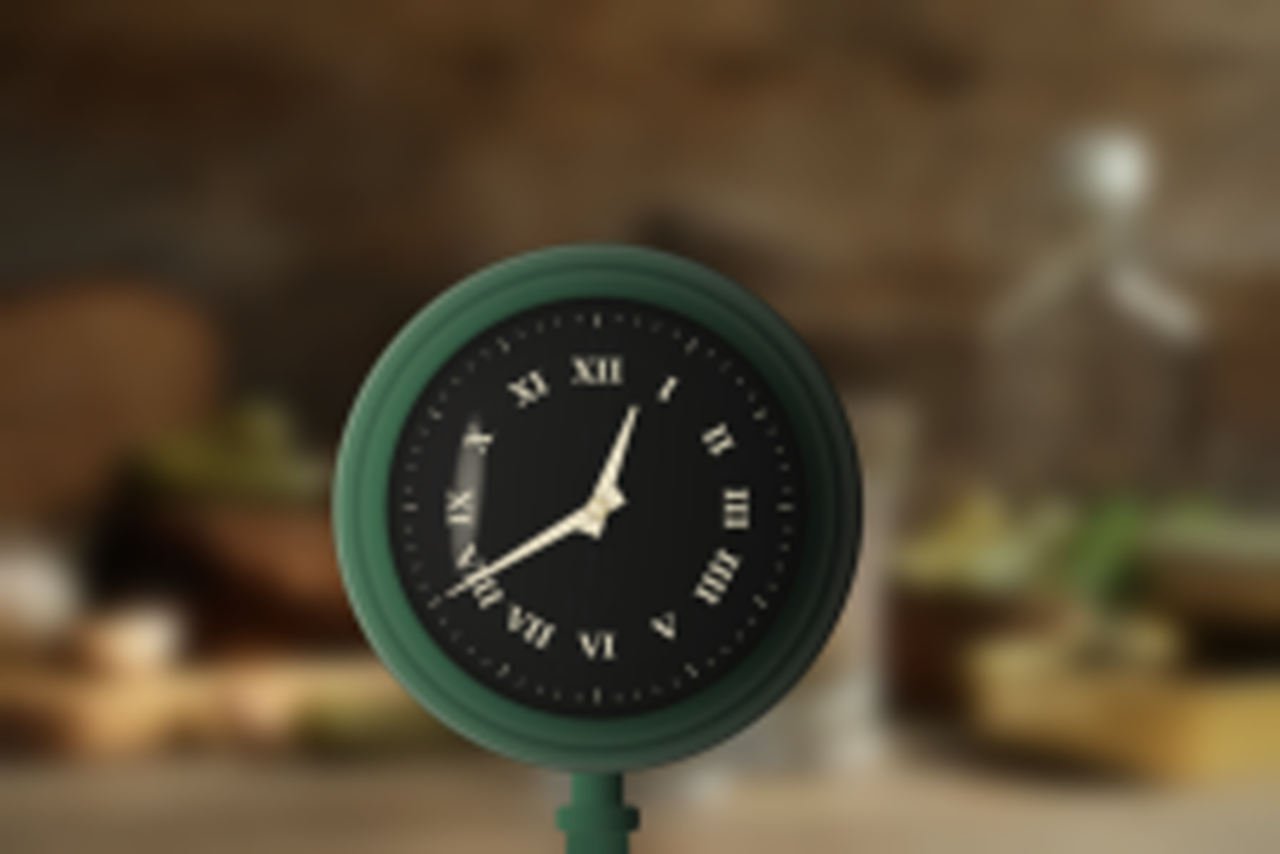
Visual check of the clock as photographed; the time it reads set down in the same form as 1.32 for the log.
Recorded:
12.40
